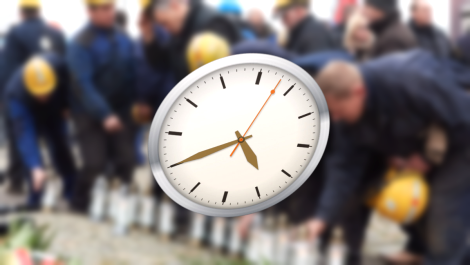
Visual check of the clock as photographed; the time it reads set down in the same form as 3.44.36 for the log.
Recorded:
4.40.03
